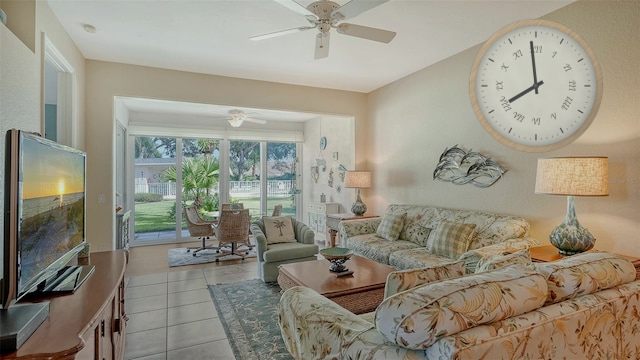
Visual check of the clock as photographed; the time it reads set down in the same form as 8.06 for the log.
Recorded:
7.59
